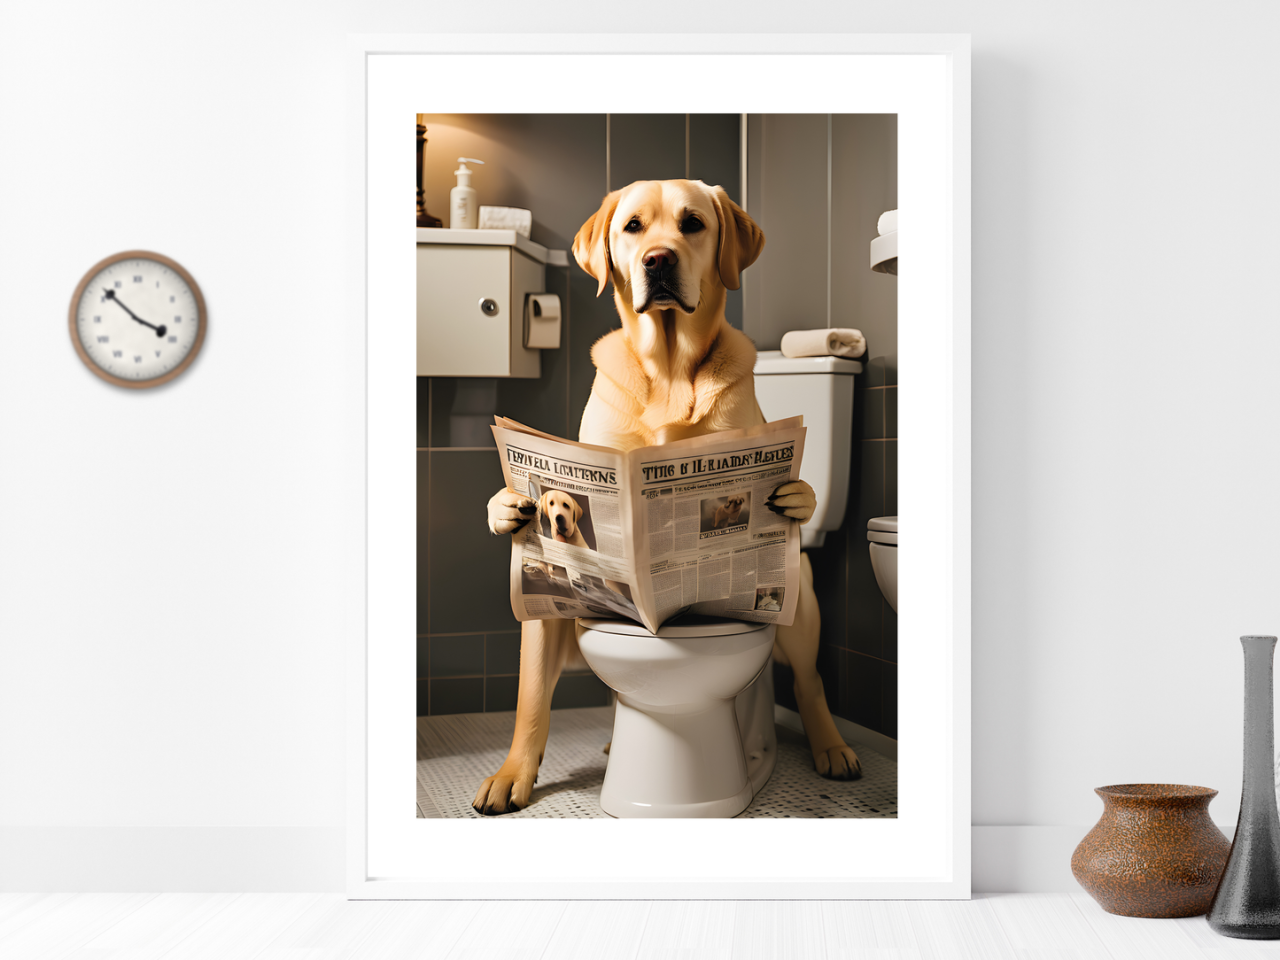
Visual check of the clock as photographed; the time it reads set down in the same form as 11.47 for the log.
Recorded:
3.52
